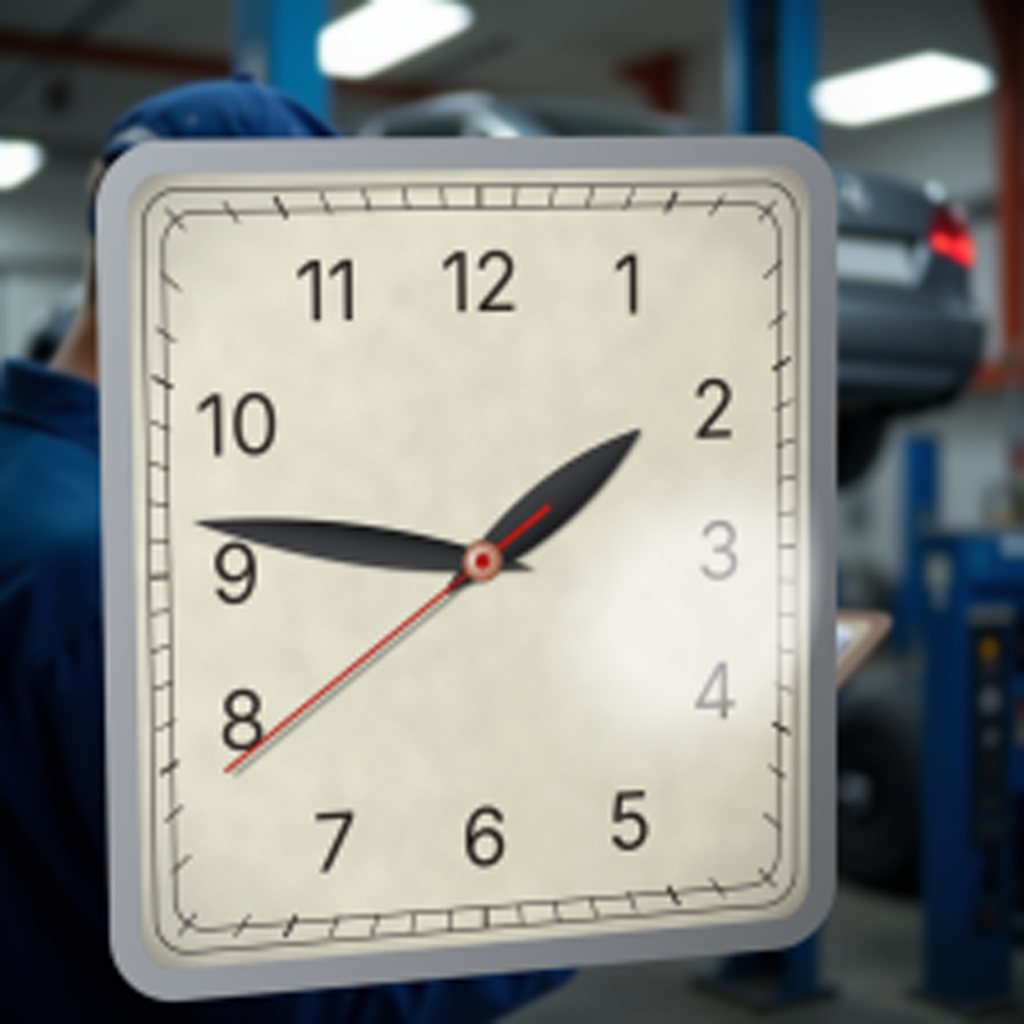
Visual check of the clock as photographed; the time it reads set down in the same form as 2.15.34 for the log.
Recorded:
1.46.39
